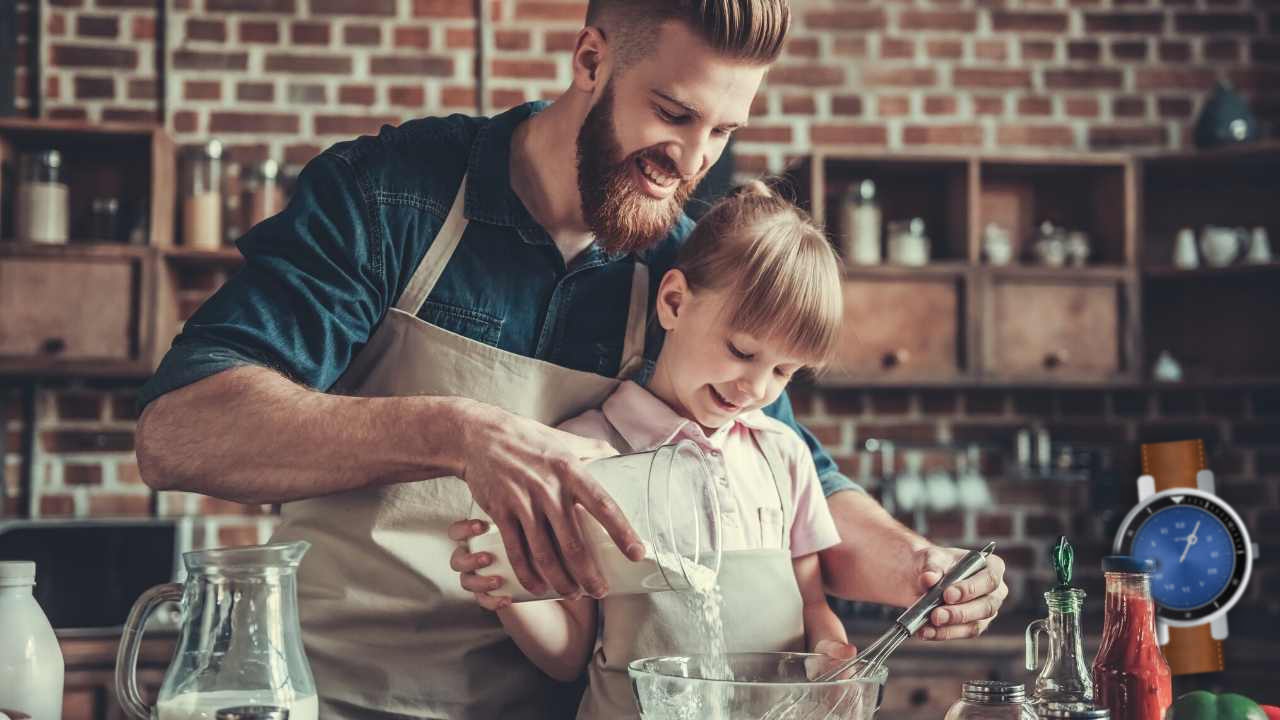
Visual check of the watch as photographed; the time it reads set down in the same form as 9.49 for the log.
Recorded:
1.05
